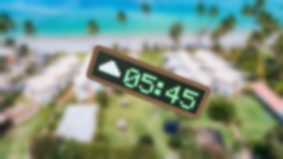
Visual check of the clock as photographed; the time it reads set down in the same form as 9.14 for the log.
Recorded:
5.45
